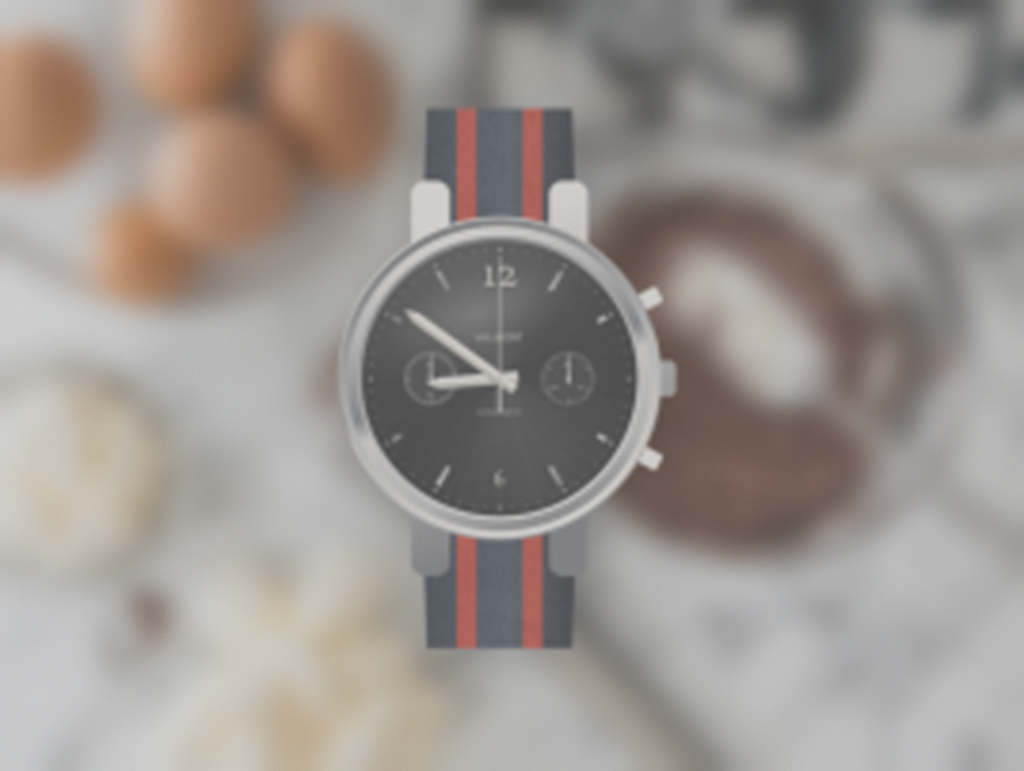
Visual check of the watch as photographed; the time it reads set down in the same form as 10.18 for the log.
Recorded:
8.51
